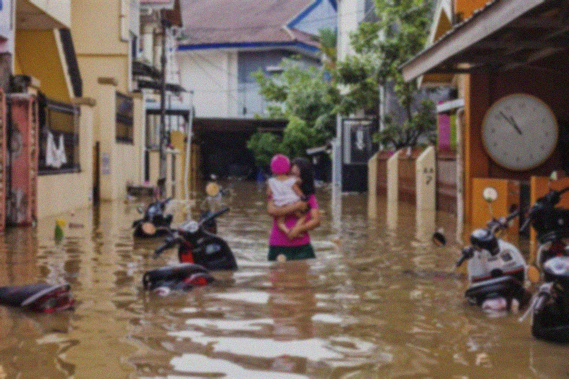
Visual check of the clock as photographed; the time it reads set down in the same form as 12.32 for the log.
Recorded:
10.52
